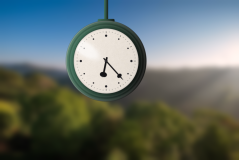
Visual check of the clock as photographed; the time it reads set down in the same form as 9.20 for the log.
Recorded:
6.23
